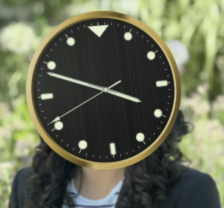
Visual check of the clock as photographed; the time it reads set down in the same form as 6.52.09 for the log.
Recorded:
3.48.41
